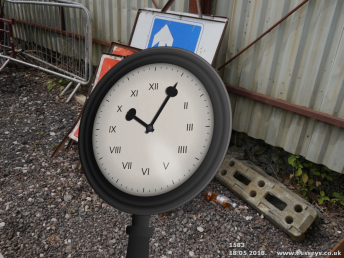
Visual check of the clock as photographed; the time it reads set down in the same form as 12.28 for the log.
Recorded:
10.05
